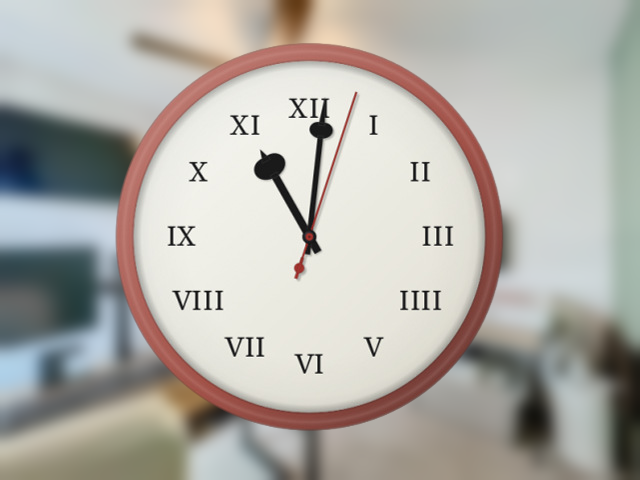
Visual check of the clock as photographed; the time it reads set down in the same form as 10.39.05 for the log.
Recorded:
11.01.03
